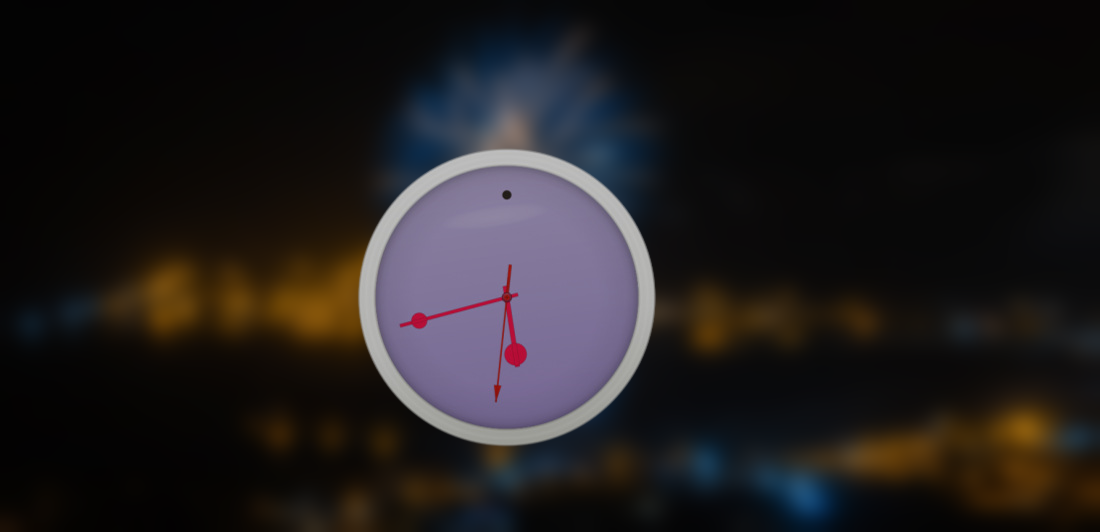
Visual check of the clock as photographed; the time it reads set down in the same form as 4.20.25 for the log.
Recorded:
5.42.31
